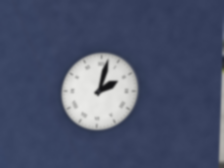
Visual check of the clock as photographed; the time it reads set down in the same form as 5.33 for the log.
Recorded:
2.02
